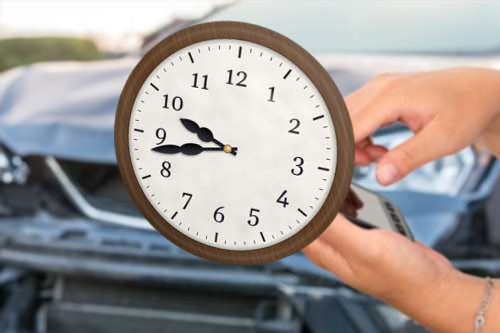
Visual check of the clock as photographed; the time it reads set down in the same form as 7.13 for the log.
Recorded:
9.43
